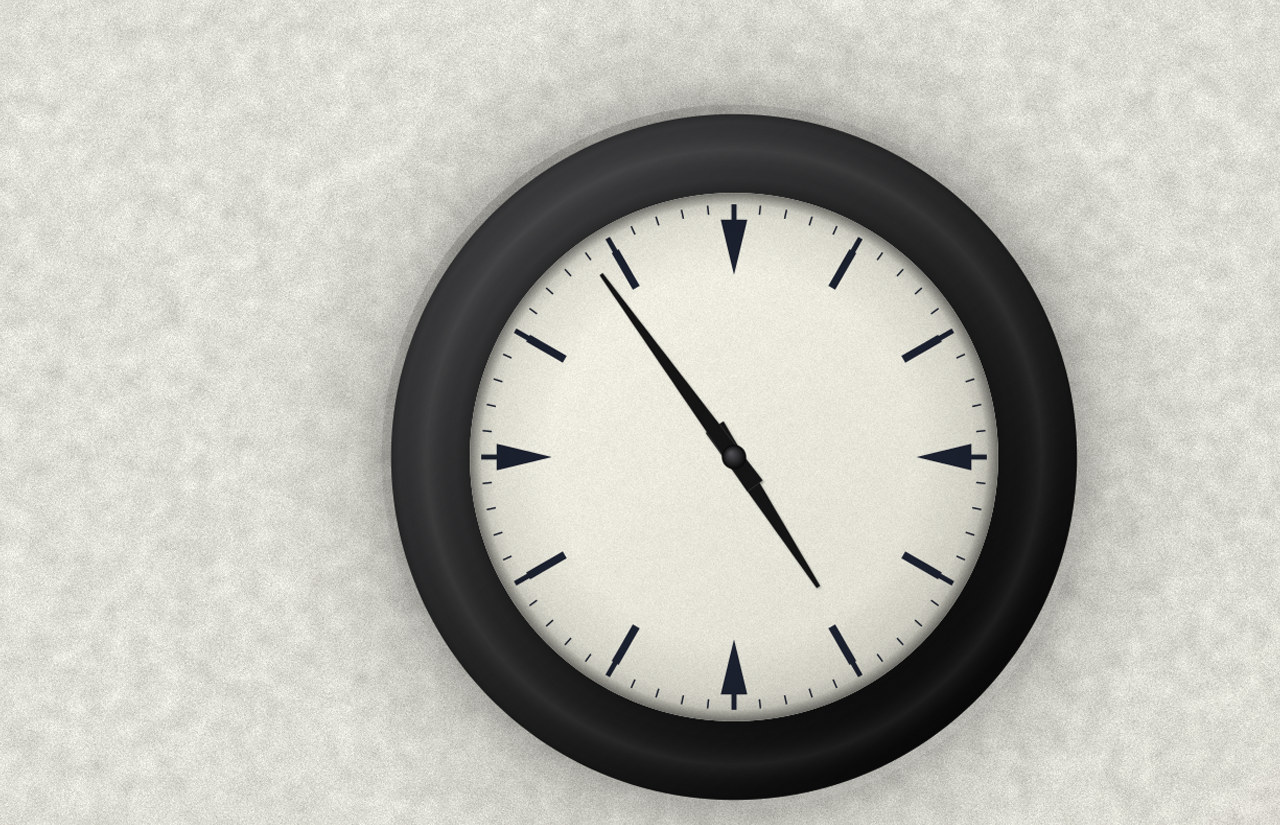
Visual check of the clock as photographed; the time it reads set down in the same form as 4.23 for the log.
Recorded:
4.54
